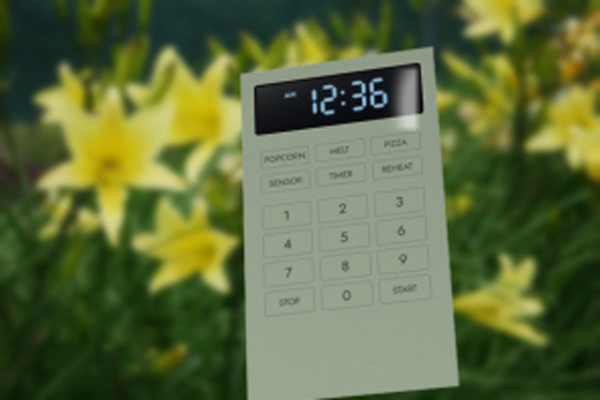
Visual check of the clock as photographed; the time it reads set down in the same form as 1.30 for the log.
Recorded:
12.36
